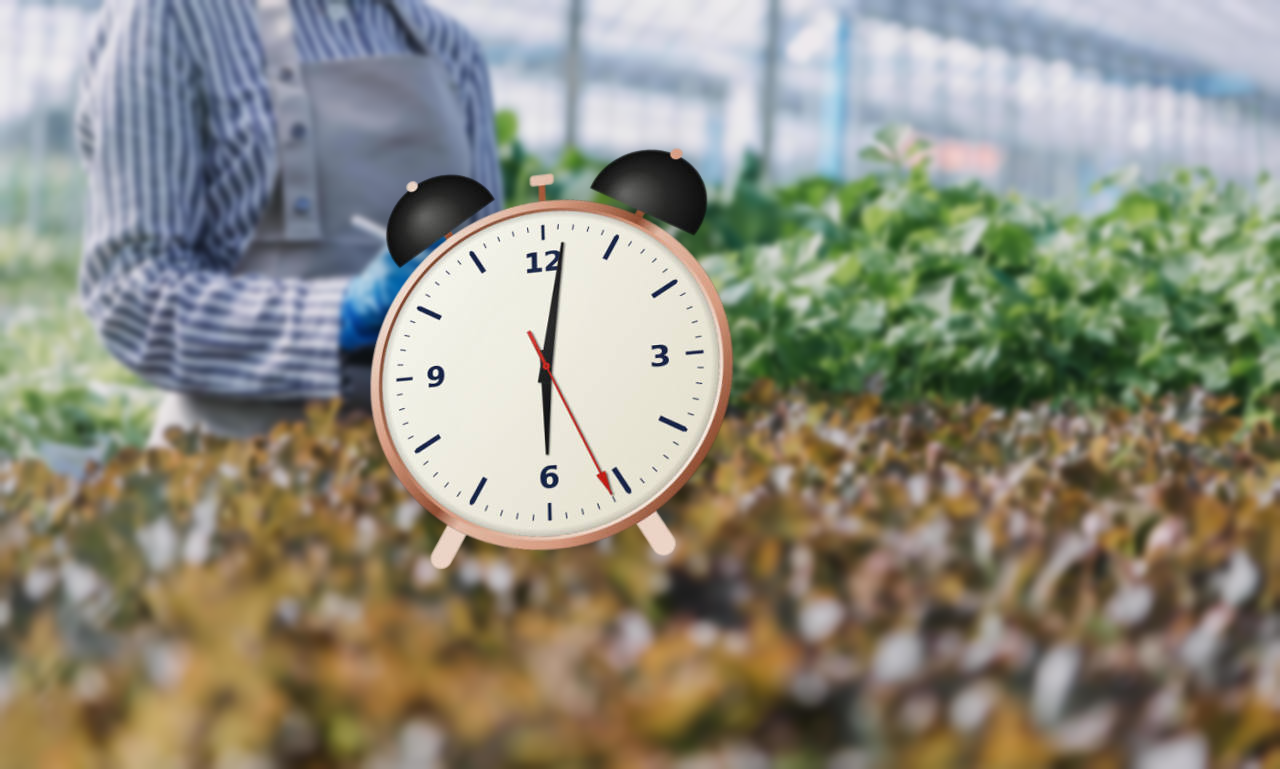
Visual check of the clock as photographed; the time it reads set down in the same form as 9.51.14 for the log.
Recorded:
6.01.26
